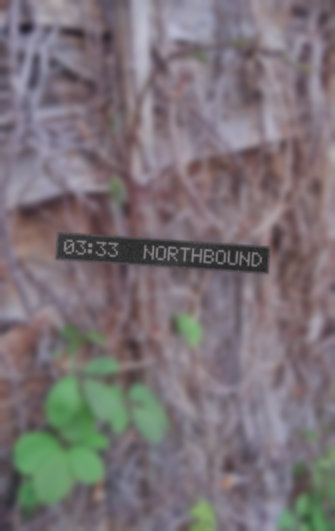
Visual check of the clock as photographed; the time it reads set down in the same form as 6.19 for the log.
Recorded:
3.33
